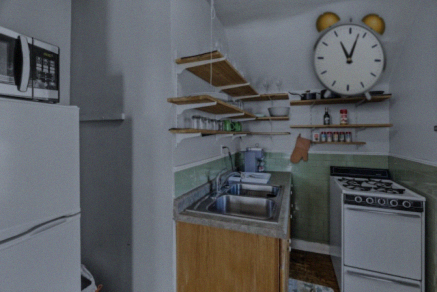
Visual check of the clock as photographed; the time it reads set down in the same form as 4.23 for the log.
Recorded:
11.03
